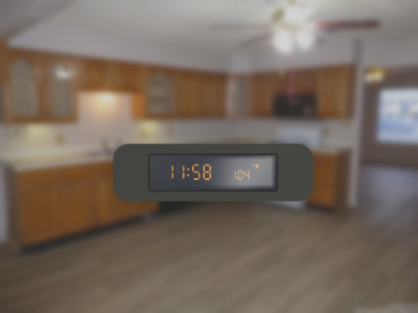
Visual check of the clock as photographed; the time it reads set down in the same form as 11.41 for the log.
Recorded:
11.58
